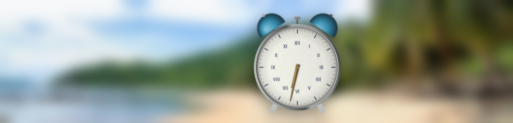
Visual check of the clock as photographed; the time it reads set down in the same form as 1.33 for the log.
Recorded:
6.32
